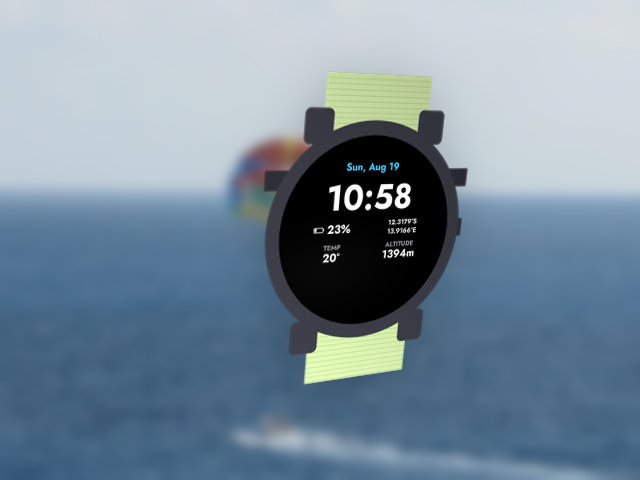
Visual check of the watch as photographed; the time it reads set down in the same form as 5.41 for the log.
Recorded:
10.58
